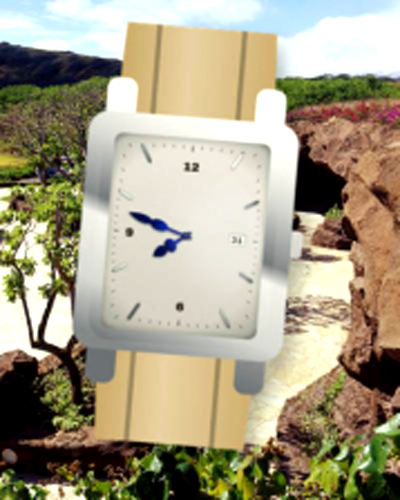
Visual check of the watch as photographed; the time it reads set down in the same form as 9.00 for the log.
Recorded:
7.48
